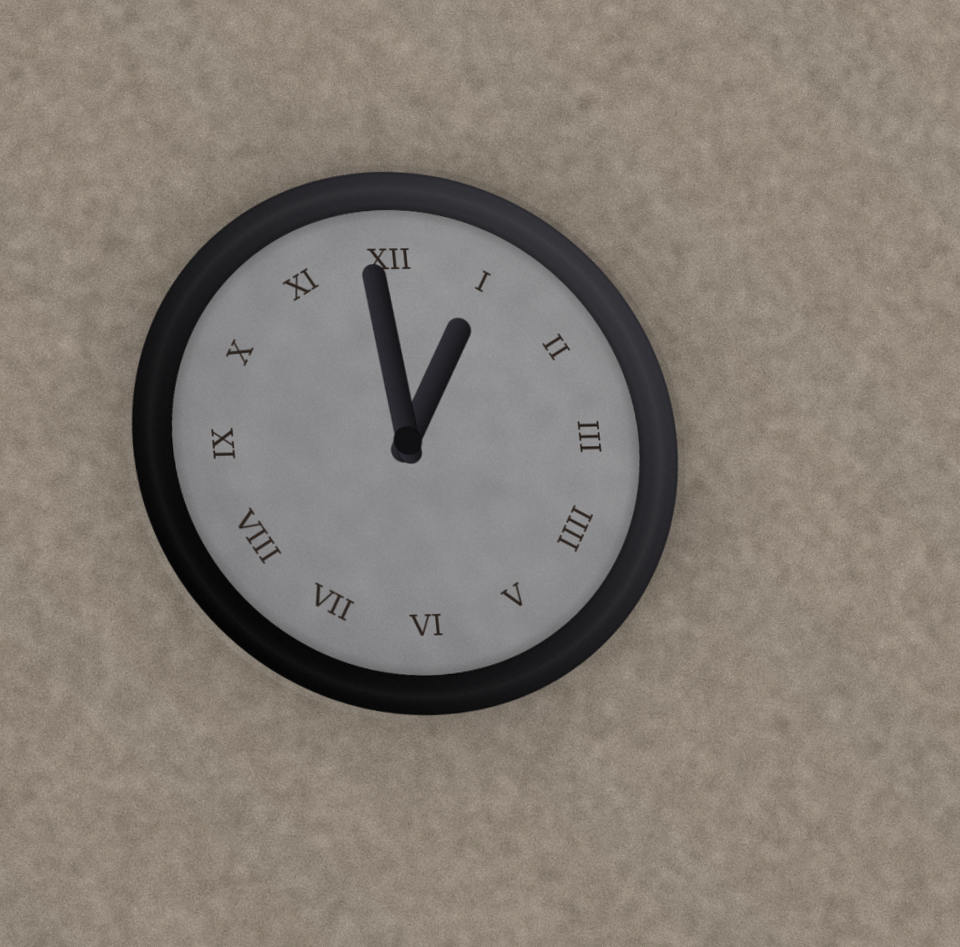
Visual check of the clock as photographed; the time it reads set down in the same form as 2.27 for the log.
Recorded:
12.59
